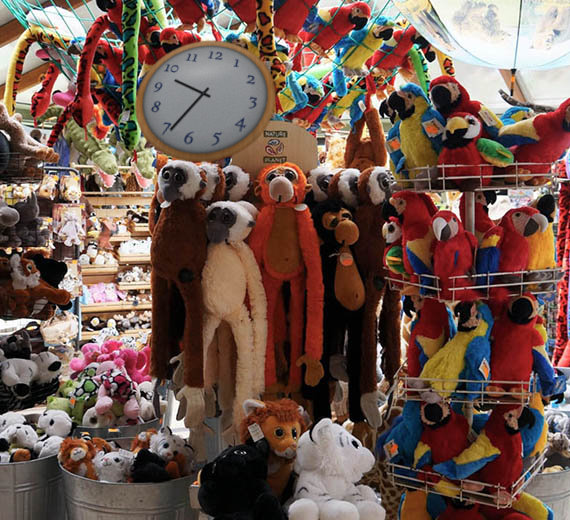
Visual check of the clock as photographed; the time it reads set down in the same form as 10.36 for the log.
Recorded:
9.34
